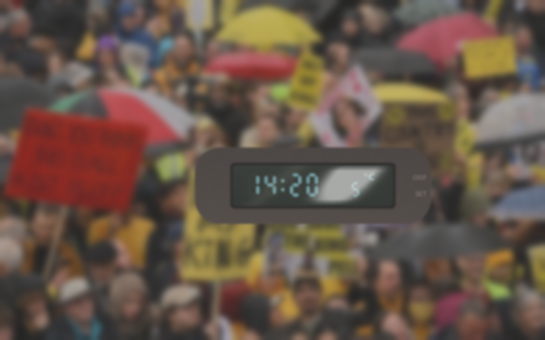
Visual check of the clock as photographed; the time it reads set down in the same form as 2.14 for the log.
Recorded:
14.20
